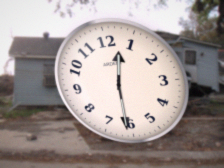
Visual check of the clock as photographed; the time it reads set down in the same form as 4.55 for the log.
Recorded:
12.31
